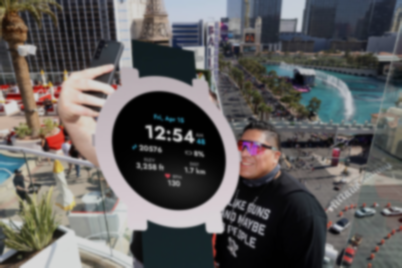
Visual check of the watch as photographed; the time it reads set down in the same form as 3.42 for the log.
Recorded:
12.54
